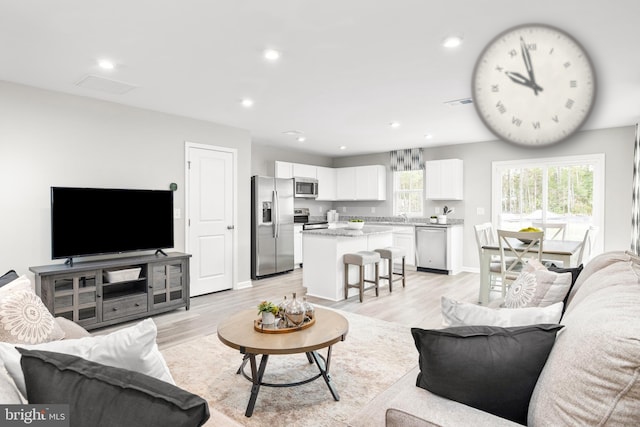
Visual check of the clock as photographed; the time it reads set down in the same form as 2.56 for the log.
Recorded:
9.58
